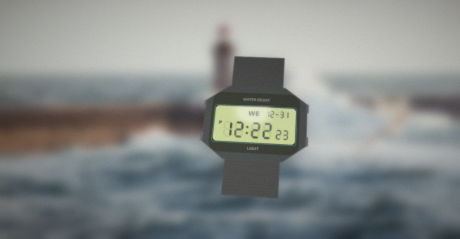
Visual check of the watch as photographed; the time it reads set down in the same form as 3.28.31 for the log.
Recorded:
12.22.23
